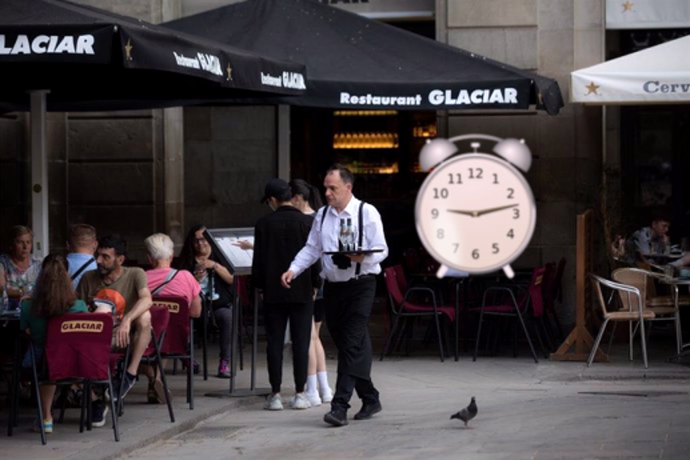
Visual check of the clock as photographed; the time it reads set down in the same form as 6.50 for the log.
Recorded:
9.13
